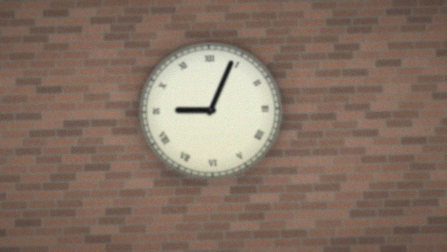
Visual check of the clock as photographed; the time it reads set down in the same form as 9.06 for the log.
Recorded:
9.04
